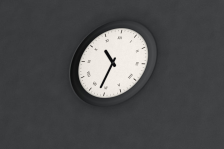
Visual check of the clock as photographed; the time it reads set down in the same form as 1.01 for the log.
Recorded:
10.32
